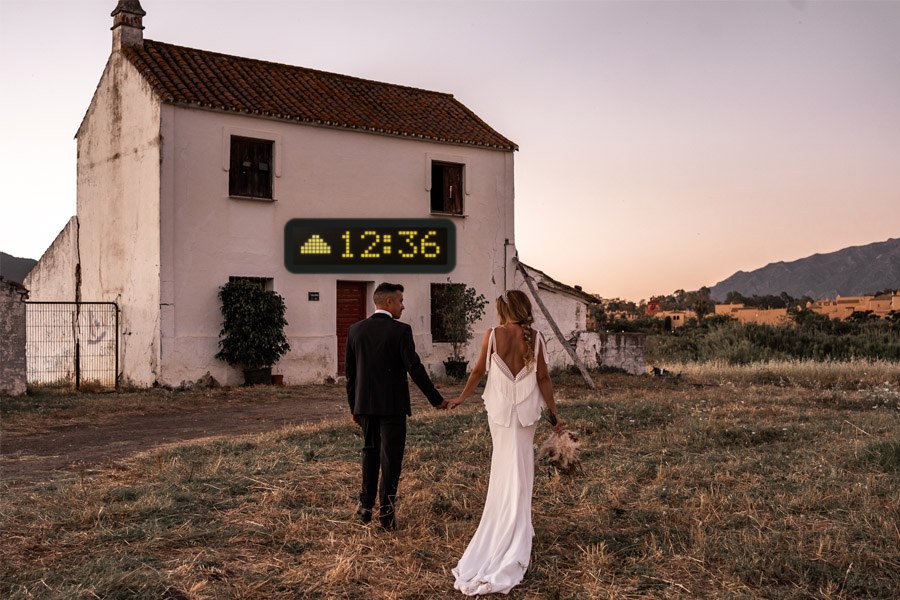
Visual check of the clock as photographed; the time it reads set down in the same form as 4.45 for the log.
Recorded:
12.36
